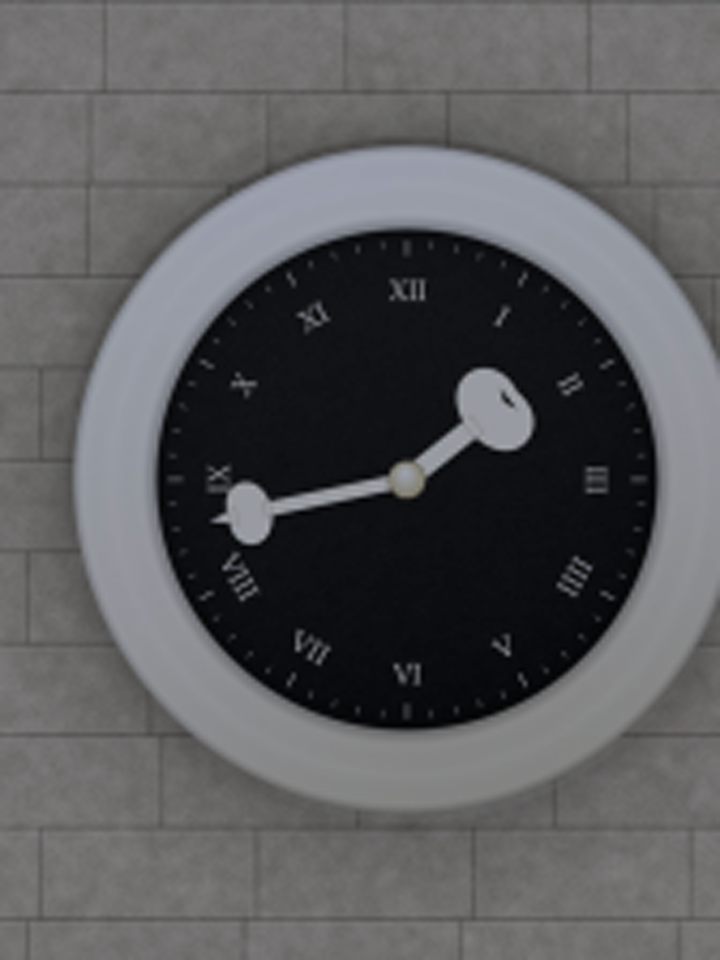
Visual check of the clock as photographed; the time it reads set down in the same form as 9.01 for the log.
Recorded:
1.43
